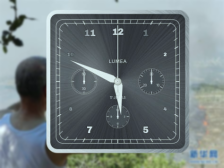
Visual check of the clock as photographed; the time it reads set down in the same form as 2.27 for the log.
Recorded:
5.49
